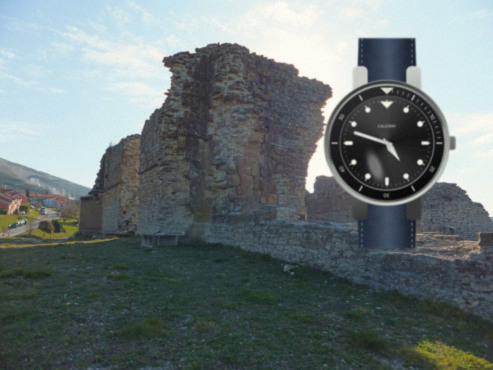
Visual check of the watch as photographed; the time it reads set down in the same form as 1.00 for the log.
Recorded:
4.48
